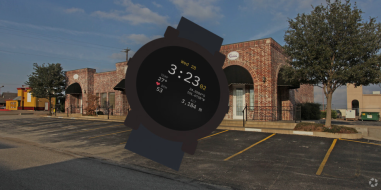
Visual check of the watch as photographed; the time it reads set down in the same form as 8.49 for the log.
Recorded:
3.23
